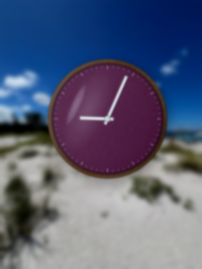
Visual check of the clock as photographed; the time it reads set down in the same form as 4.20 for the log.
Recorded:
9.04
